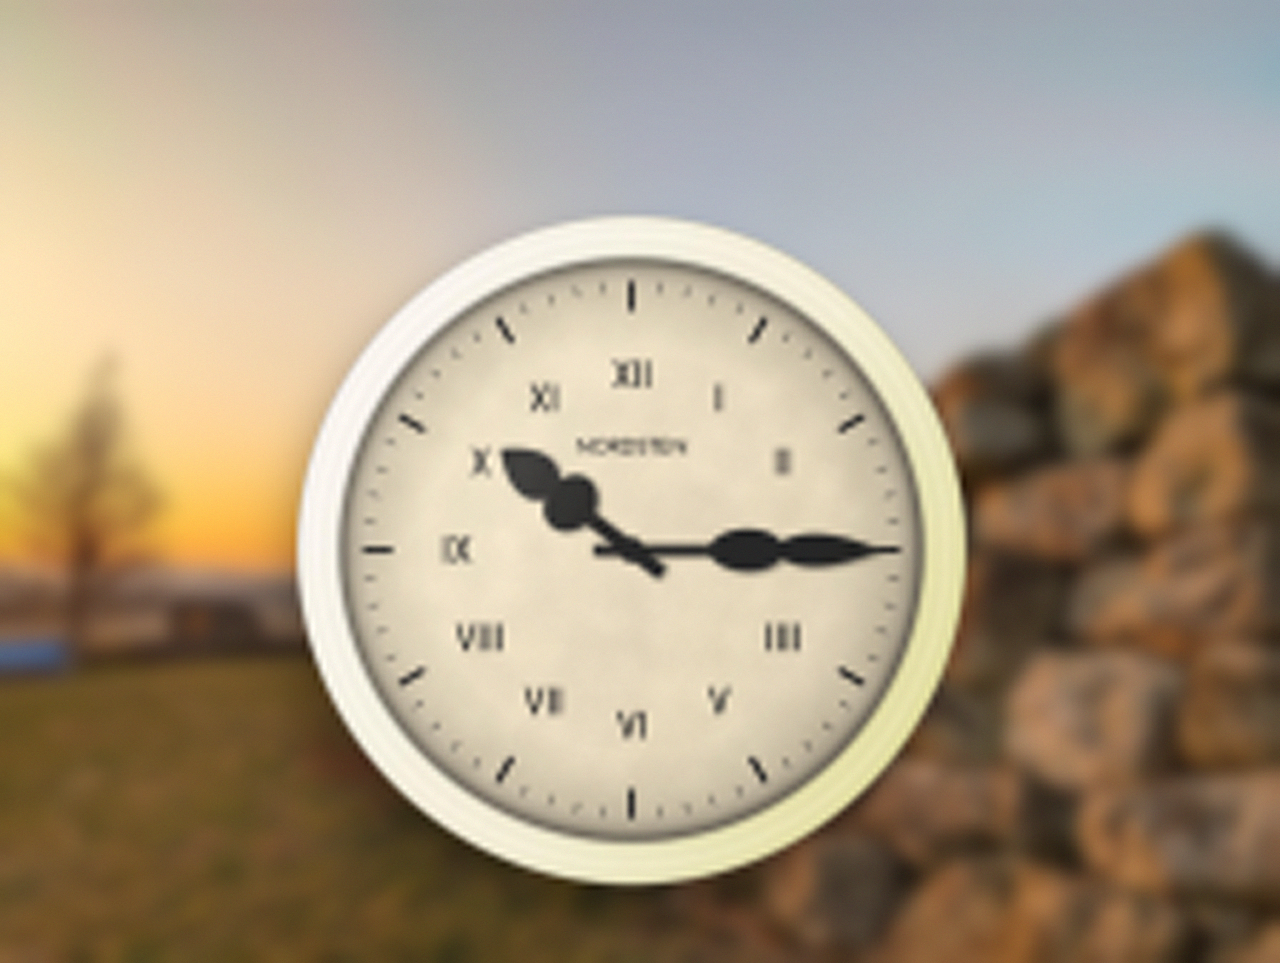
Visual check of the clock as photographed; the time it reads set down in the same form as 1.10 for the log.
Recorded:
10.15
